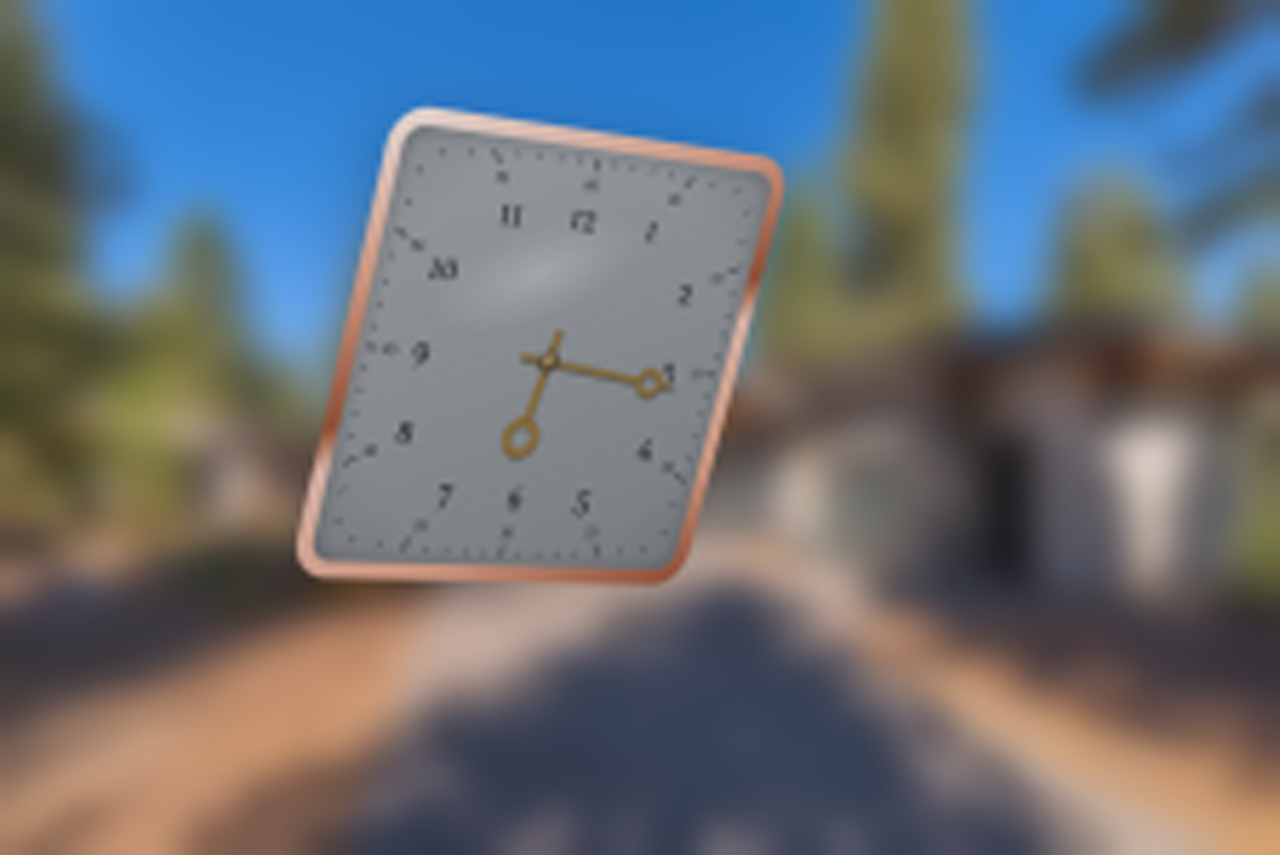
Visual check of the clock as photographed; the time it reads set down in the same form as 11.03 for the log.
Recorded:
6.16
